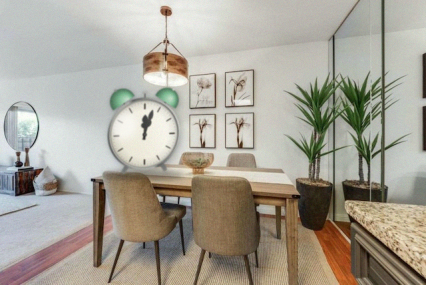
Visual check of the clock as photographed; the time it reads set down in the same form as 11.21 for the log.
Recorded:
12.03
